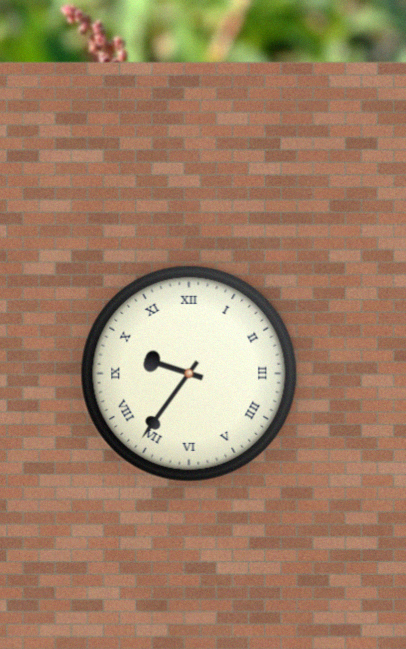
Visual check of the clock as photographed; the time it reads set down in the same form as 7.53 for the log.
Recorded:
9.36
